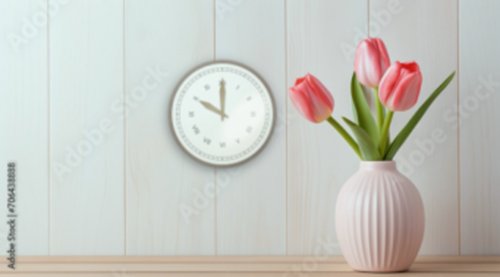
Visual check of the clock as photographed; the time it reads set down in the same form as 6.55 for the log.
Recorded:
10.00
